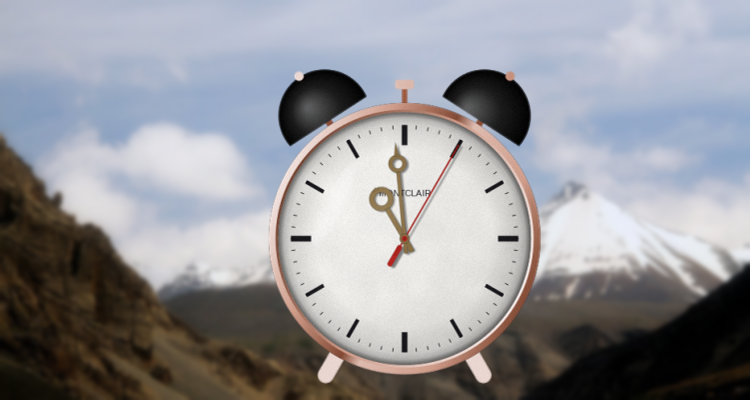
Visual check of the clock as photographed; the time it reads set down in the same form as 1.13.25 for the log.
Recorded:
10.59.05
